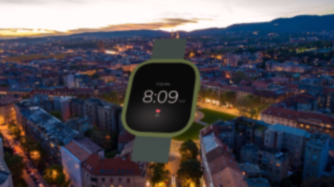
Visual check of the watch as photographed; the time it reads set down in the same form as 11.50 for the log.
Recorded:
8.09
